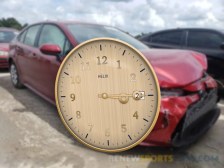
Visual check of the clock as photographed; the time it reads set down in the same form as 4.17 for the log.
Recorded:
3.15
